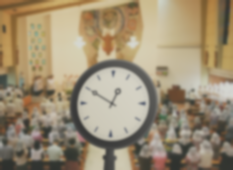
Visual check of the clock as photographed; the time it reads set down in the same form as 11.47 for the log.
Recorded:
12.50
